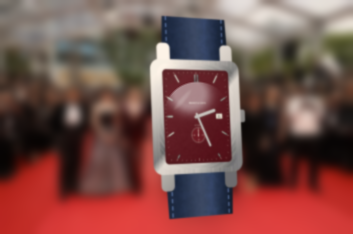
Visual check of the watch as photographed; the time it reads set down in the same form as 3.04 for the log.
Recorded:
2.26
